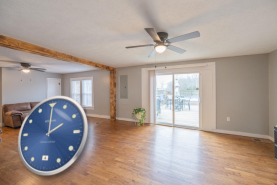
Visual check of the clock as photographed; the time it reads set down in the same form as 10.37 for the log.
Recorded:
2.00
